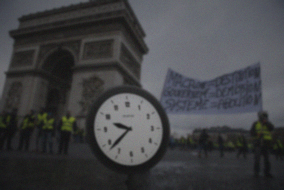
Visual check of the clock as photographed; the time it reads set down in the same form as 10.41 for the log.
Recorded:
9.38
